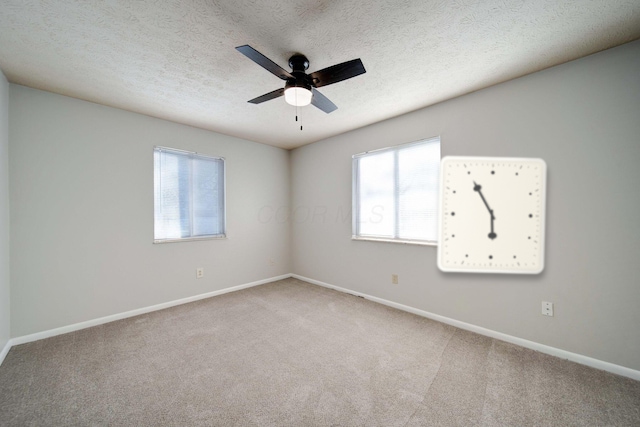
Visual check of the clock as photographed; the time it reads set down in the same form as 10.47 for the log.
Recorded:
5.55
